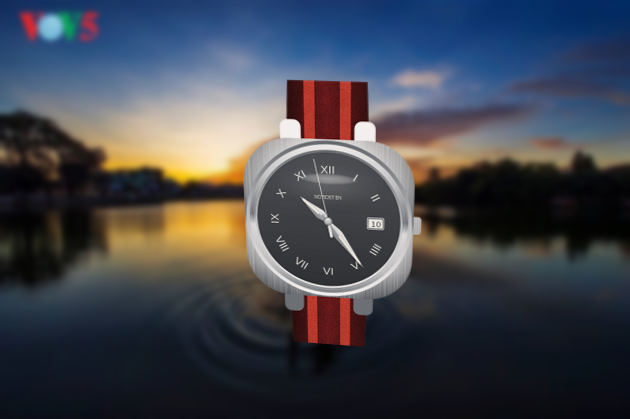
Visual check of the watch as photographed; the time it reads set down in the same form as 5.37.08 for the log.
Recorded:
10.23.58
